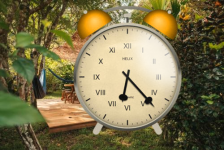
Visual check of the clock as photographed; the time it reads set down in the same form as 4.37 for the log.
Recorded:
6.23
